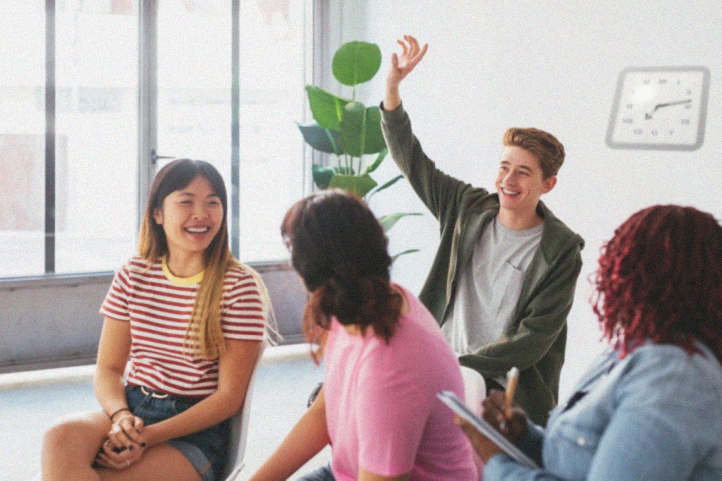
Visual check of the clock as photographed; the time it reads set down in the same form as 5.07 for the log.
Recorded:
7.13
